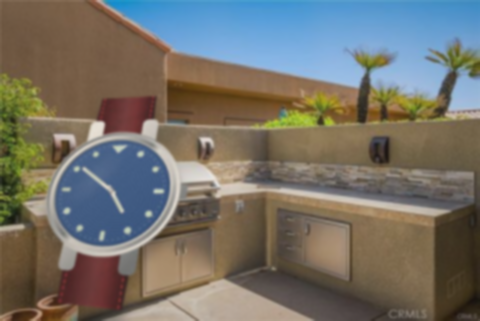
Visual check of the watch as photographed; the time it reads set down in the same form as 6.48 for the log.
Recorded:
4.51
